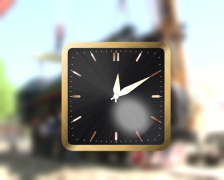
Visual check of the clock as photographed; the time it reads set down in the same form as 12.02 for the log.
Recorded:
12.10
